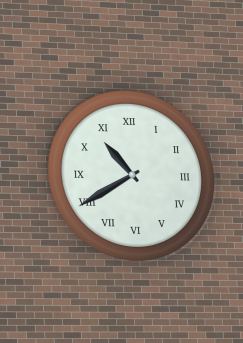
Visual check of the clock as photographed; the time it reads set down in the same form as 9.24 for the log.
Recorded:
10.40
